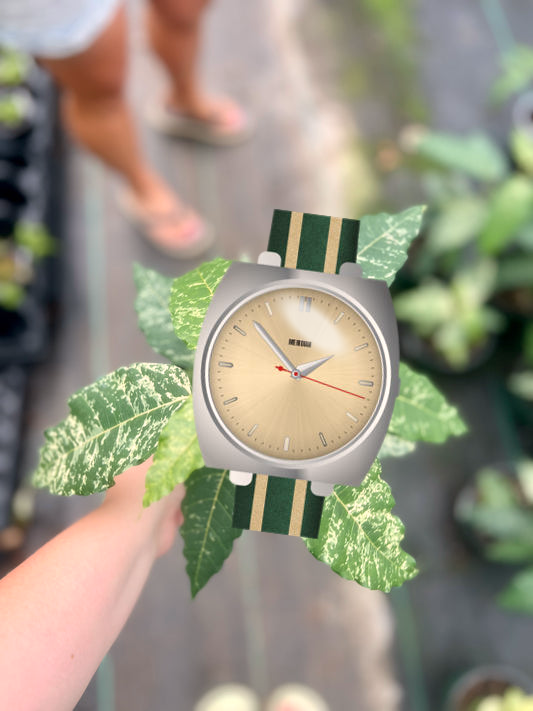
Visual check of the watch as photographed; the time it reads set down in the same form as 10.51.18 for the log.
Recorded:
1.52.17
